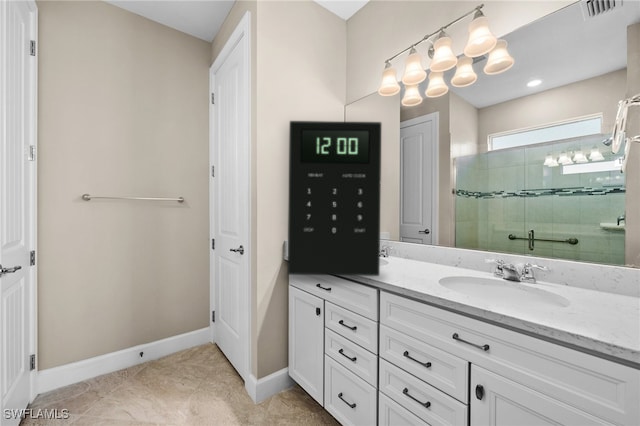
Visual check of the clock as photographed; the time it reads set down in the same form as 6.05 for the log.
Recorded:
12.00
